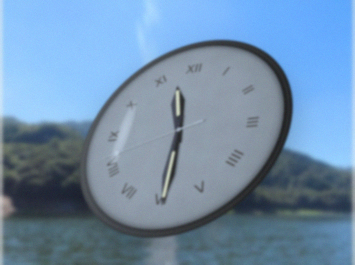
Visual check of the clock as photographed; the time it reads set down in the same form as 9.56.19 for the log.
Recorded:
11.29.42
